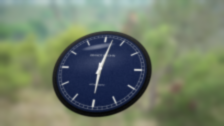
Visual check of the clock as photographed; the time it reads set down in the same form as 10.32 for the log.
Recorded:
6.02
